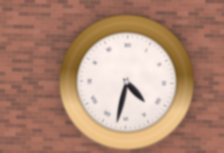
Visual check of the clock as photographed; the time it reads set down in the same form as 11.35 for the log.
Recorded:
4.32
